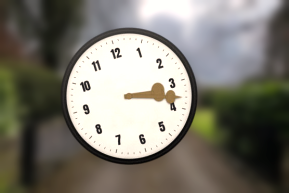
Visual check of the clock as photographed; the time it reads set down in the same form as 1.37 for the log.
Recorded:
3.18
